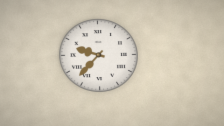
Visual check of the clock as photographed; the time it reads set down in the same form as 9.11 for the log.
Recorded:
9.37
